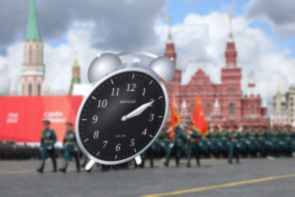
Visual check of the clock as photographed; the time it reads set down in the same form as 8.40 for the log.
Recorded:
2.10
